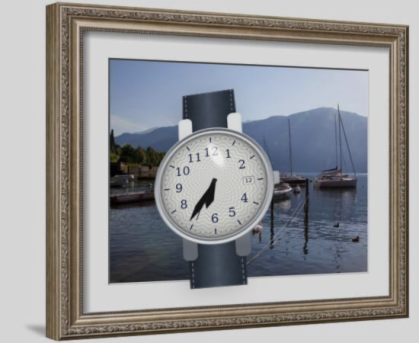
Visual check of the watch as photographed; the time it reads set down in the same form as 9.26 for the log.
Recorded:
6.36
